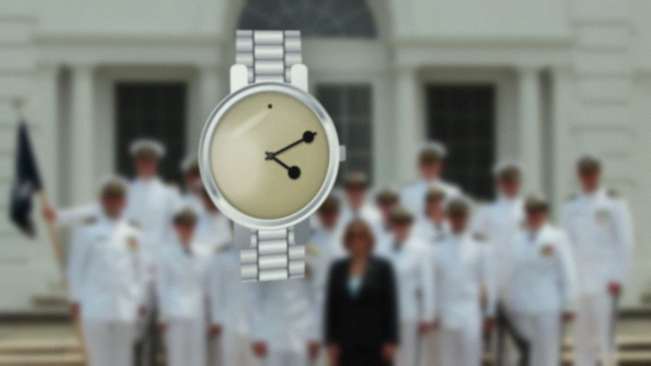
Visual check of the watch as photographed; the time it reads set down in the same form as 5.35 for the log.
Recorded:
4.11
